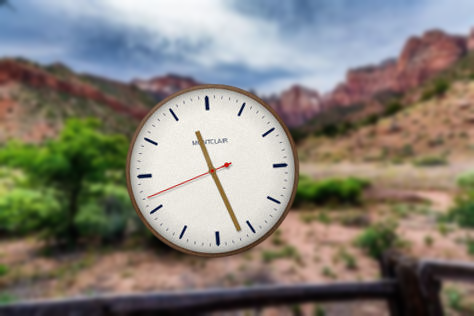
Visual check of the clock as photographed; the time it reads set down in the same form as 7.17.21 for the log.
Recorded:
11.26.42
